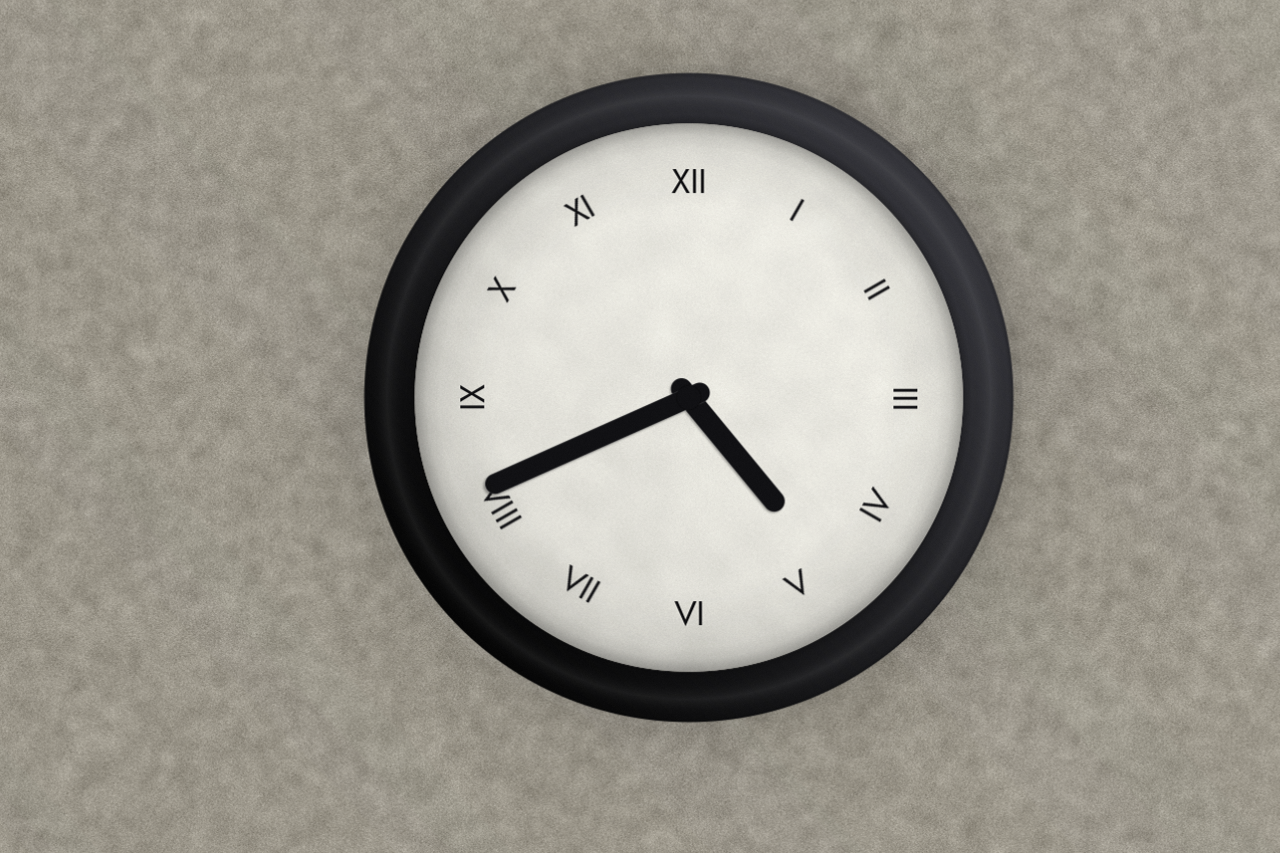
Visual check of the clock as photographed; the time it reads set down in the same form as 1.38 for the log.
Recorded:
4.41
